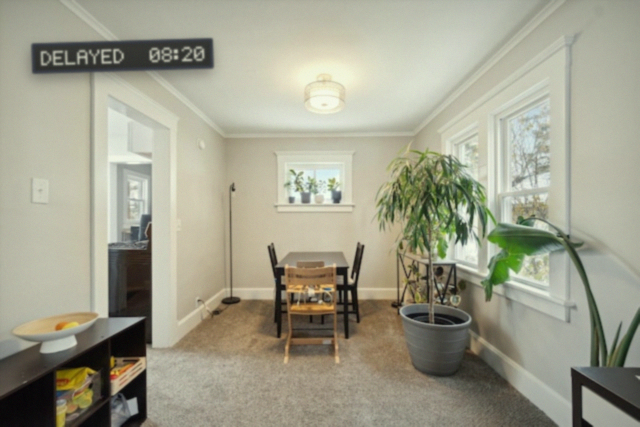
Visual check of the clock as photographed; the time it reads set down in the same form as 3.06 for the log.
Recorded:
8.20
